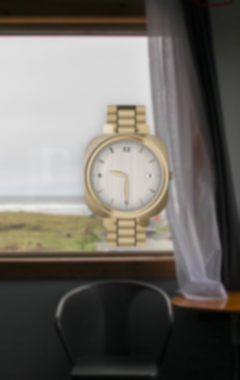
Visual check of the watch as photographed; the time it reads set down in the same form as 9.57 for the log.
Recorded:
9.30
